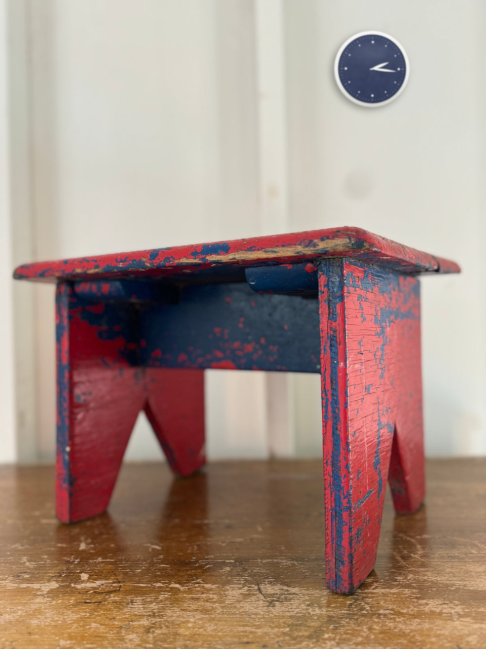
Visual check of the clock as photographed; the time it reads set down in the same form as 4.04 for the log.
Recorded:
2.16
